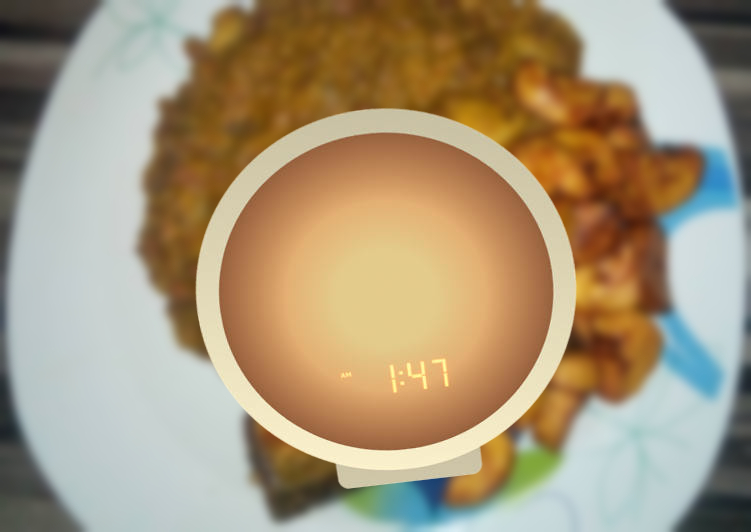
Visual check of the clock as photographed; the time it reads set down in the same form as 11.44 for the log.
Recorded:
1.47
